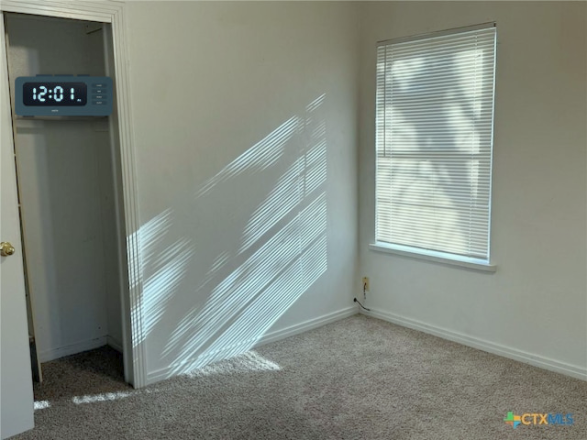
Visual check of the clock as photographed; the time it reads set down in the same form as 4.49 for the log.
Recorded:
12.01
